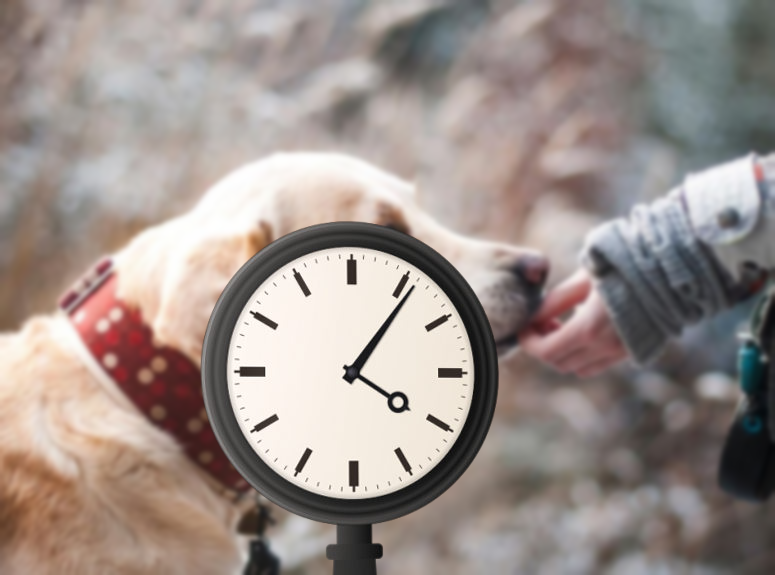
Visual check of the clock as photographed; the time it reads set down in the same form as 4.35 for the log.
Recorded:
4.06
